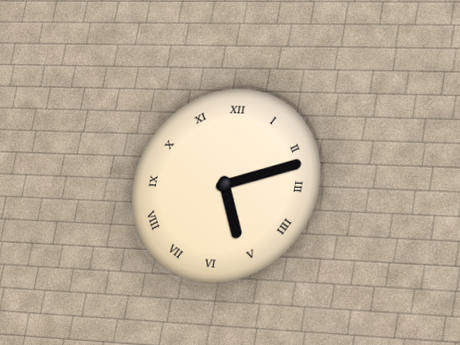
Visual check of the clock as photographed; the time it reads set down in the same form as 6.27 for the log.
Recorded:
5.12
